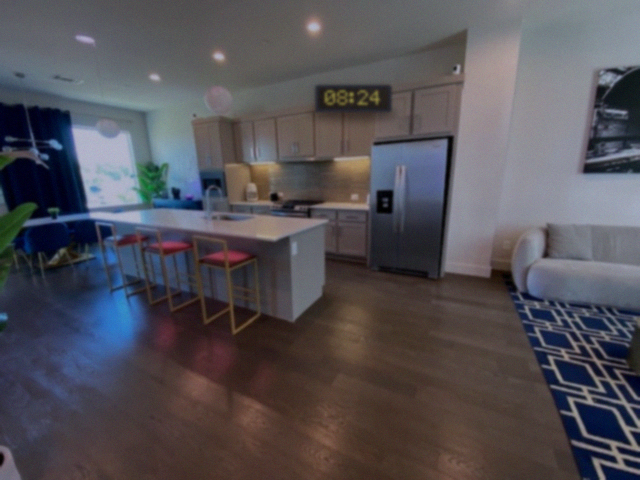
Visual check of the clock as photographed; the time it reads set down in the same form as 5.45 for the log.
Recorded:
8.24
